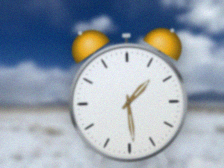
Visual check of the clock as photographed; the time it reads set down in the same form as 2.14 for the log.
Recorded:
1.29
